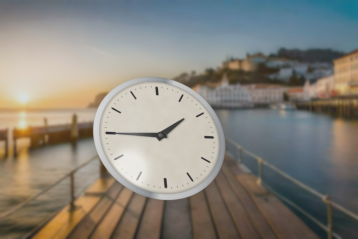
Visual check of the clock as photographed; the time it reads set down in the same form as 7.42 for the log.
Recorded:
1.45
